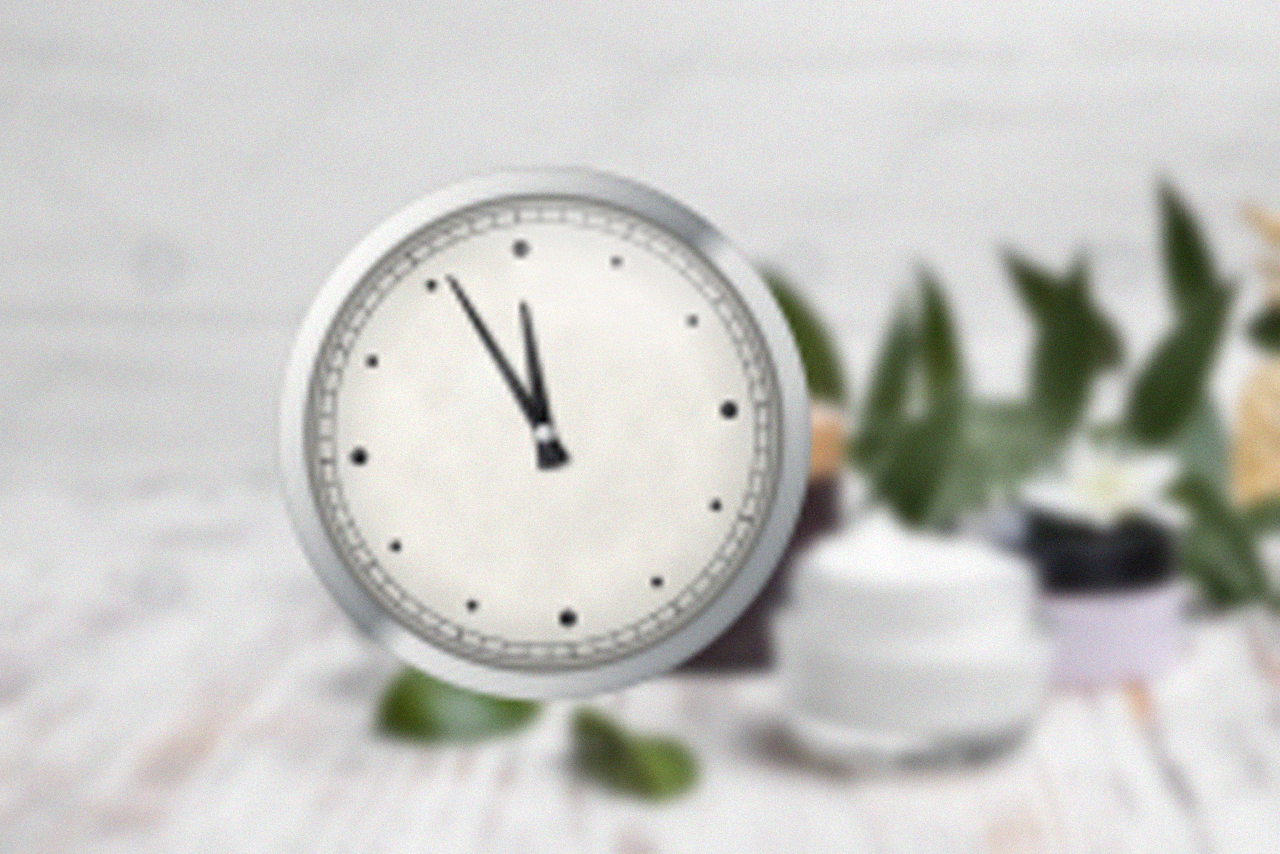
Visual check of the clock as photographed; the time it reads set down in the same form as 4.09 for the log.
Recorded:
11.56
